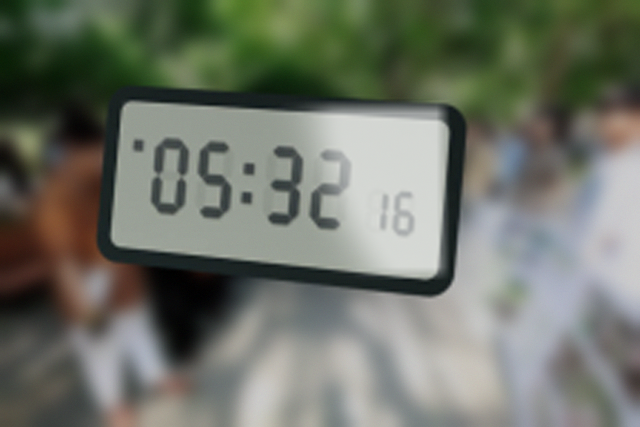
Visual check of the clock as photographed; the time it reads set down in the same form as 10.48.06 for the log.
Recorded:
5.32.16
